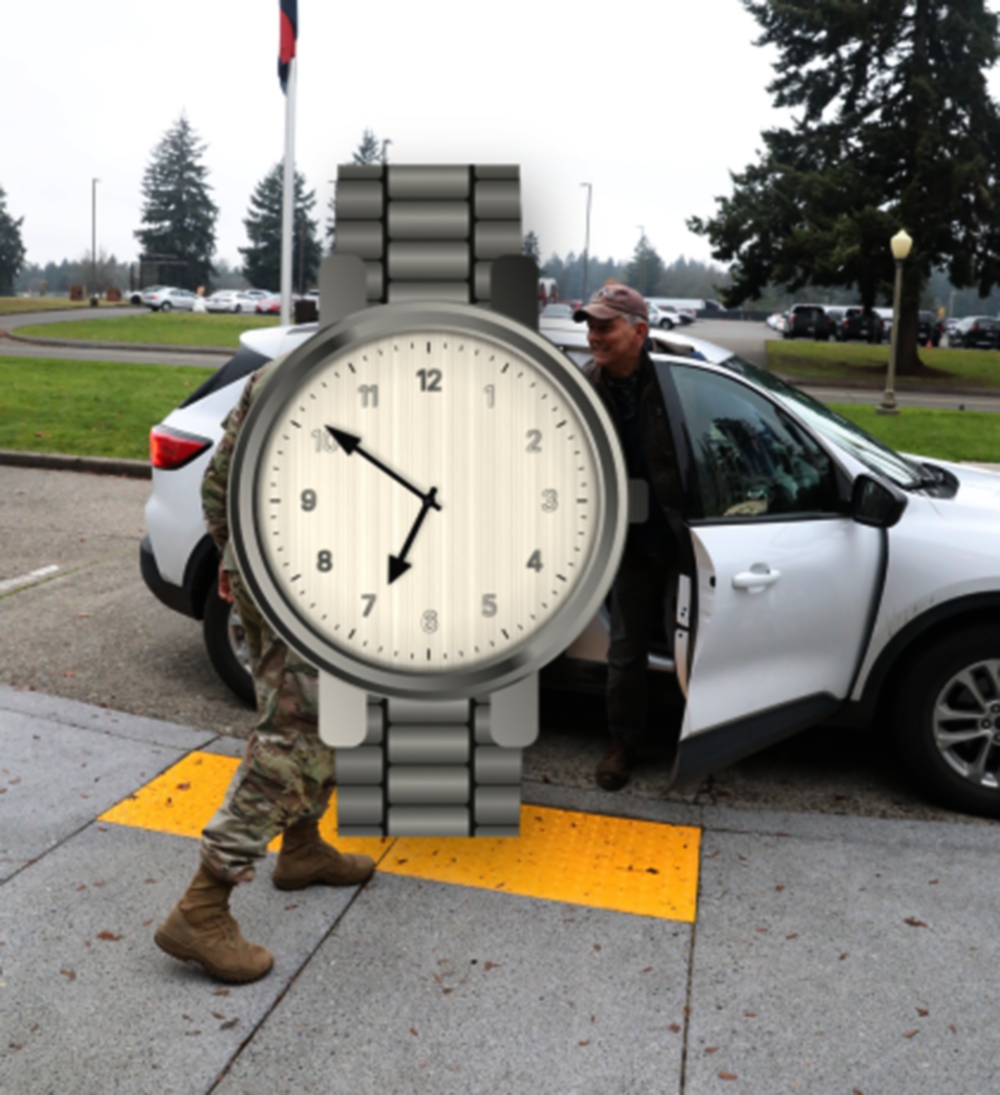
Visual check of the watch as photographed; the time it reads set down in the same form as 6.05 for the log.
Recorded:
6.51
